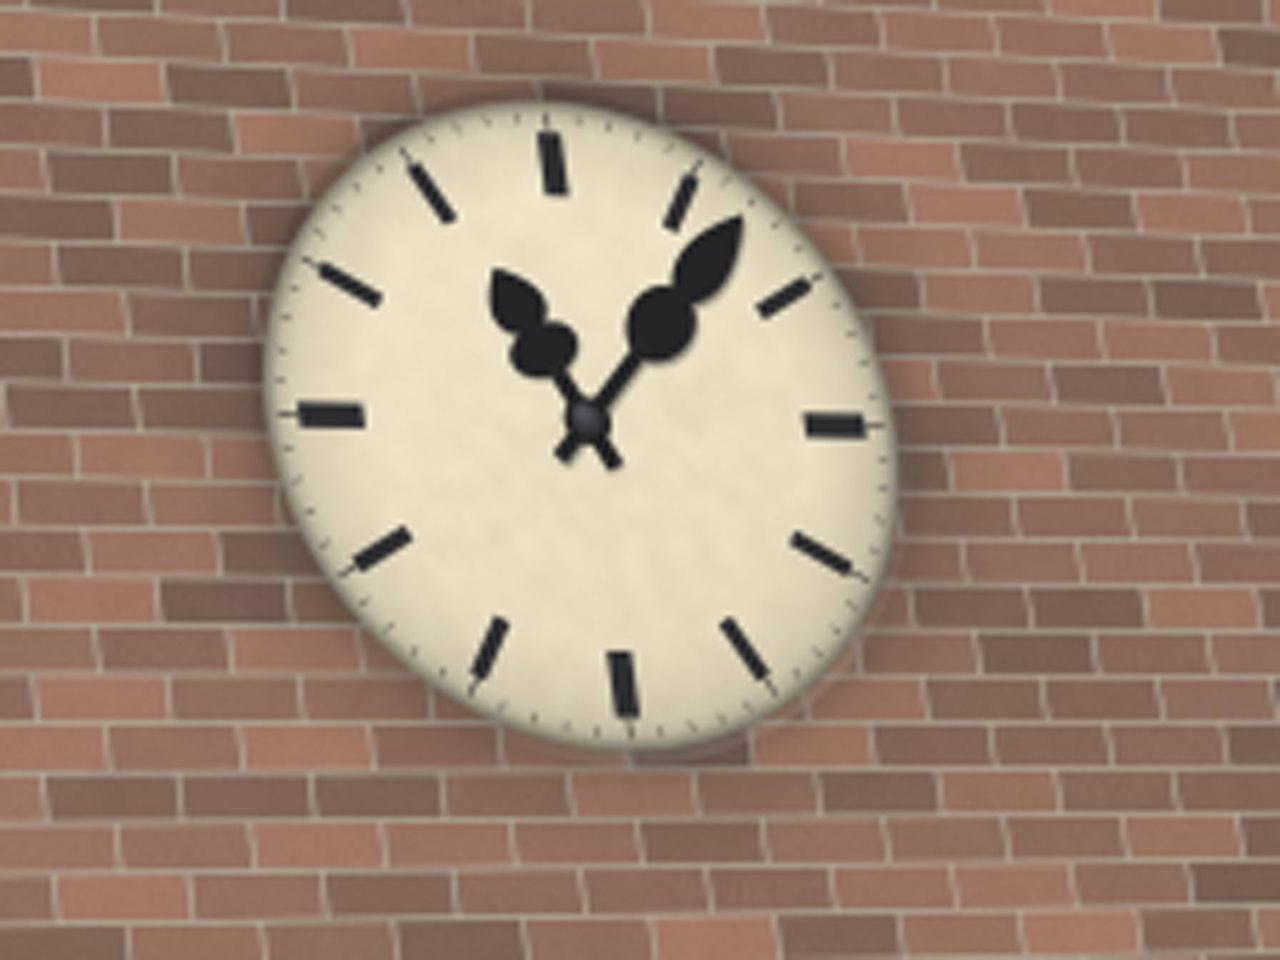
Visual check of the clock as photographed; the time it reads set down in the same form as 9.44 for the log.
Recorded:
11.07
